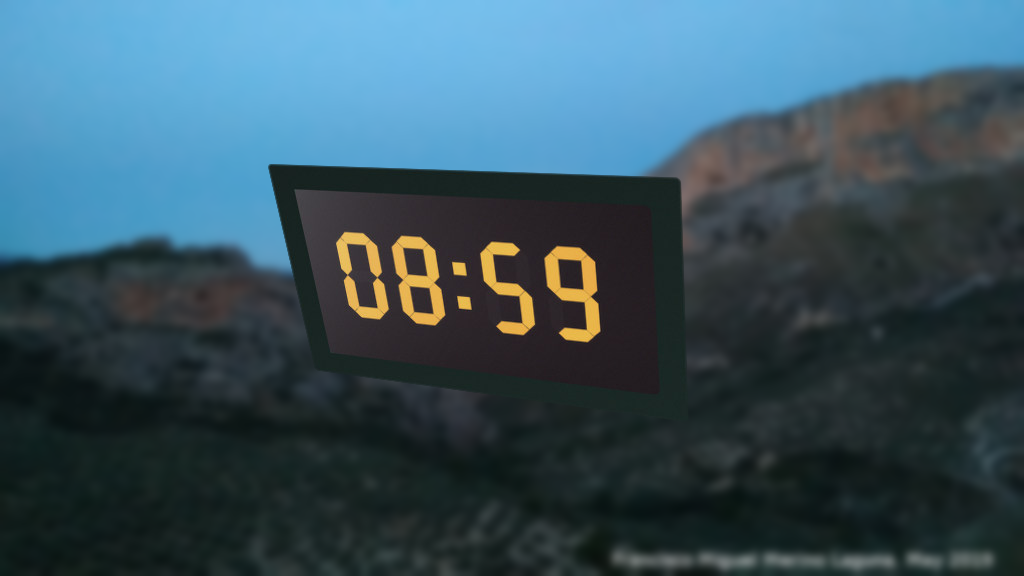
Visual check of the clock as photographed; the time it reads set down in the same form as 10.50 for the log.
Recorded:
8.59
